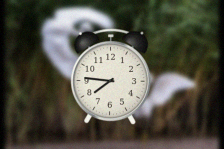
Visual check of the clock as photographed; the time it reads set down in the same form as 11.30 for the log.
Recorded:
7.46
